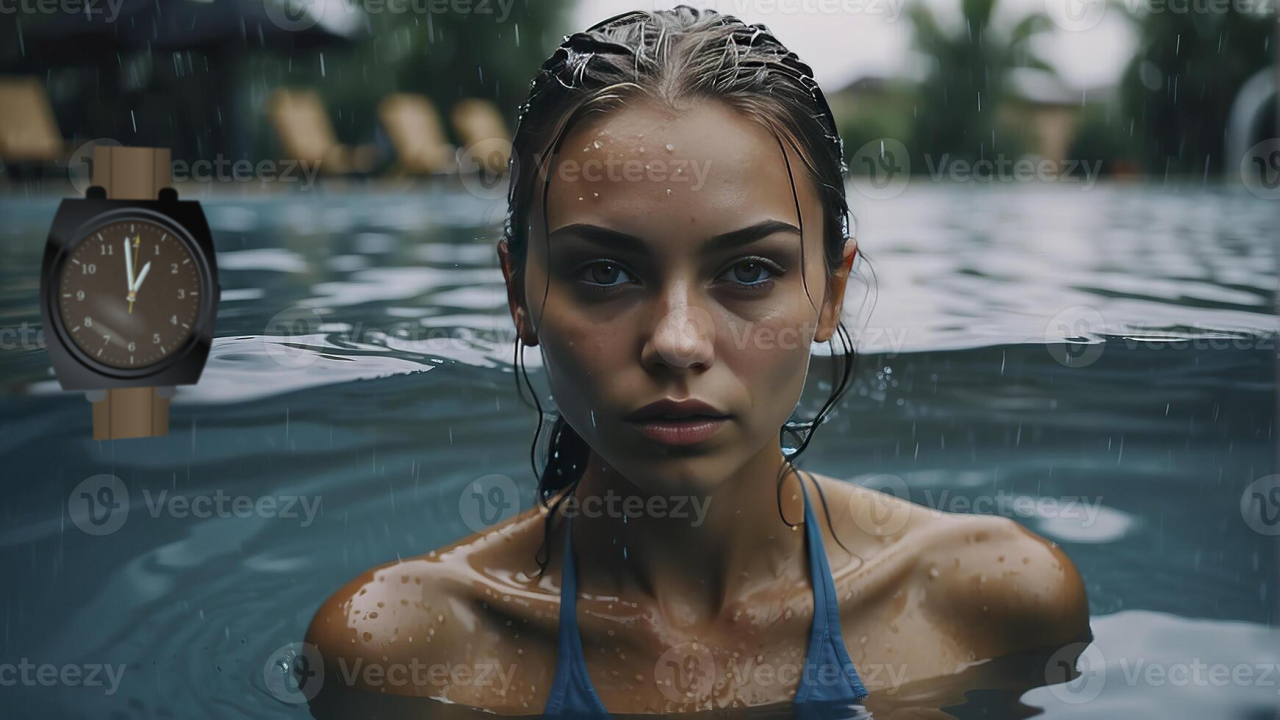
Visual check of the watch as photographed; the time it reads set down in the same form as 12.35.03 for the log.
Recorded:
12.59.01
